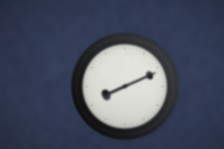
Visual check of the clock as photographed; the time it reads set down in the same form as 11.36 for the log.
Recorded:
8.11
